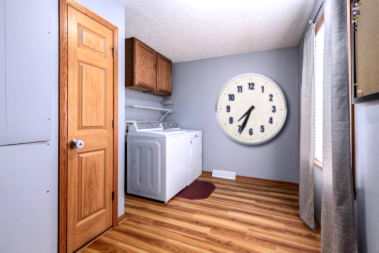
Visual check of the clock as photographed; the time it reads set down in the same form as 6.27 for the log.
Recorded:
7.34
